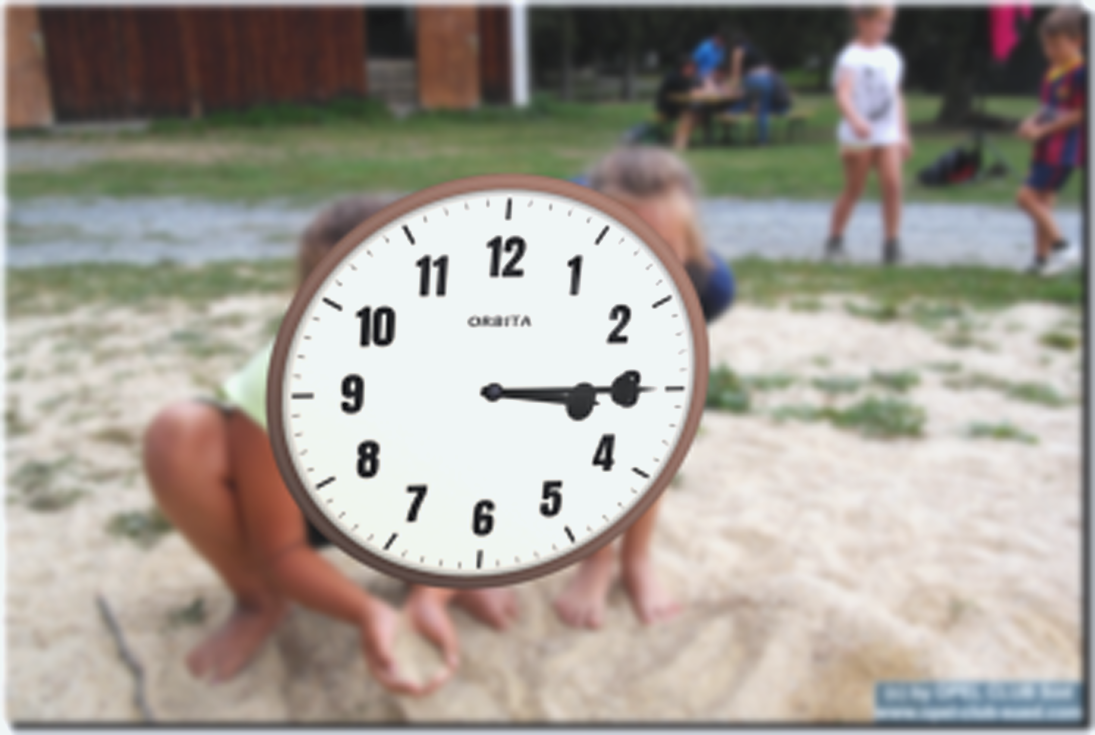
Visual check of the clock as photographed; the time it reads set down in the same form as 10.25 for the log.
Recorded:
3.15
